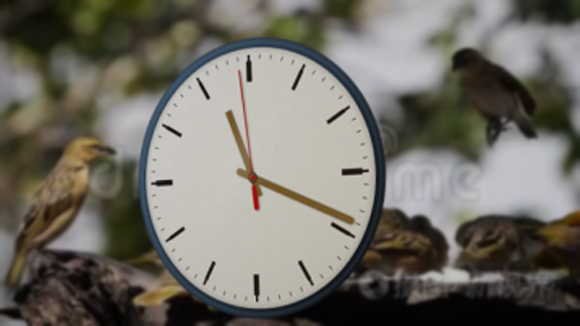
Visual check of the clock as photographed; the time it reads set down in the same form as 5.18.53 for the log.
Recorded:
11.18.59
